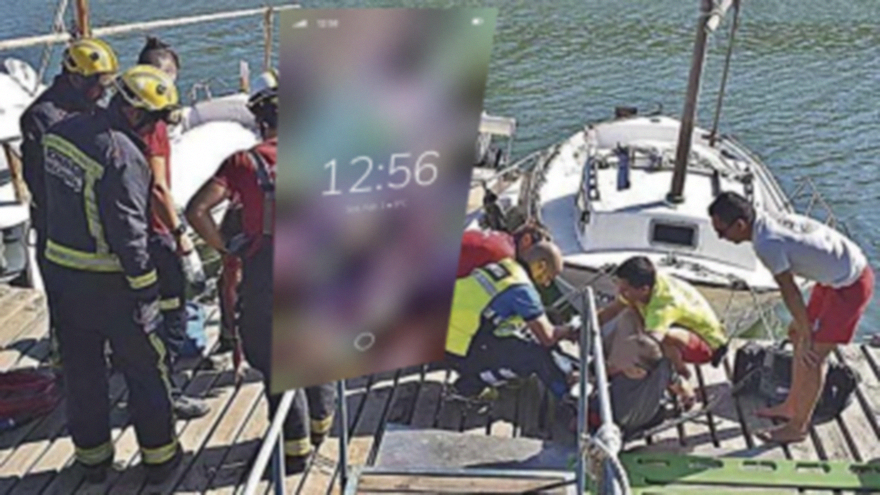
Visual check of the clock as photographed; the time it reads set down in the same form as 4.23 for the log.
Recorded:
12.56
